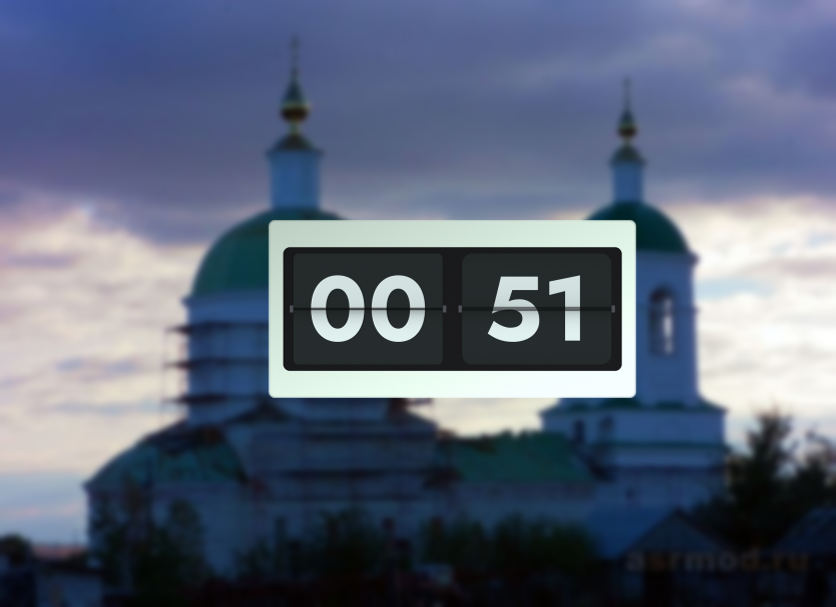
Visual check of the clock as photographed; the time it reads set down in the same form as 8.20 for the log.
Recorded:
0.51
